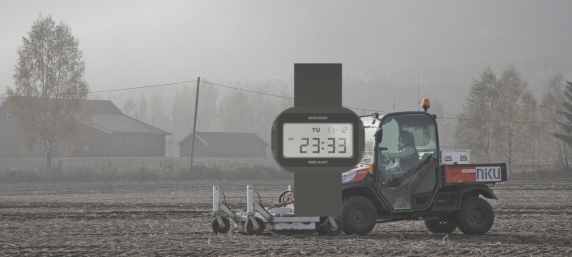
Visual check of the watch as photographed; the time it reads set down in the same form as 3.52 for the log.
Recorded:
23.33
